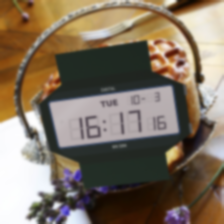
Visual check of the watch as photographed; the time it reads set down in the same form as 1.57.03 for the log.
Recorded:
16.17.16
